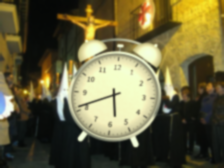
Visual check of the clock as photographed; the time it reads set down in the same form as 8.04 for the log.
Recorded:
5.41
